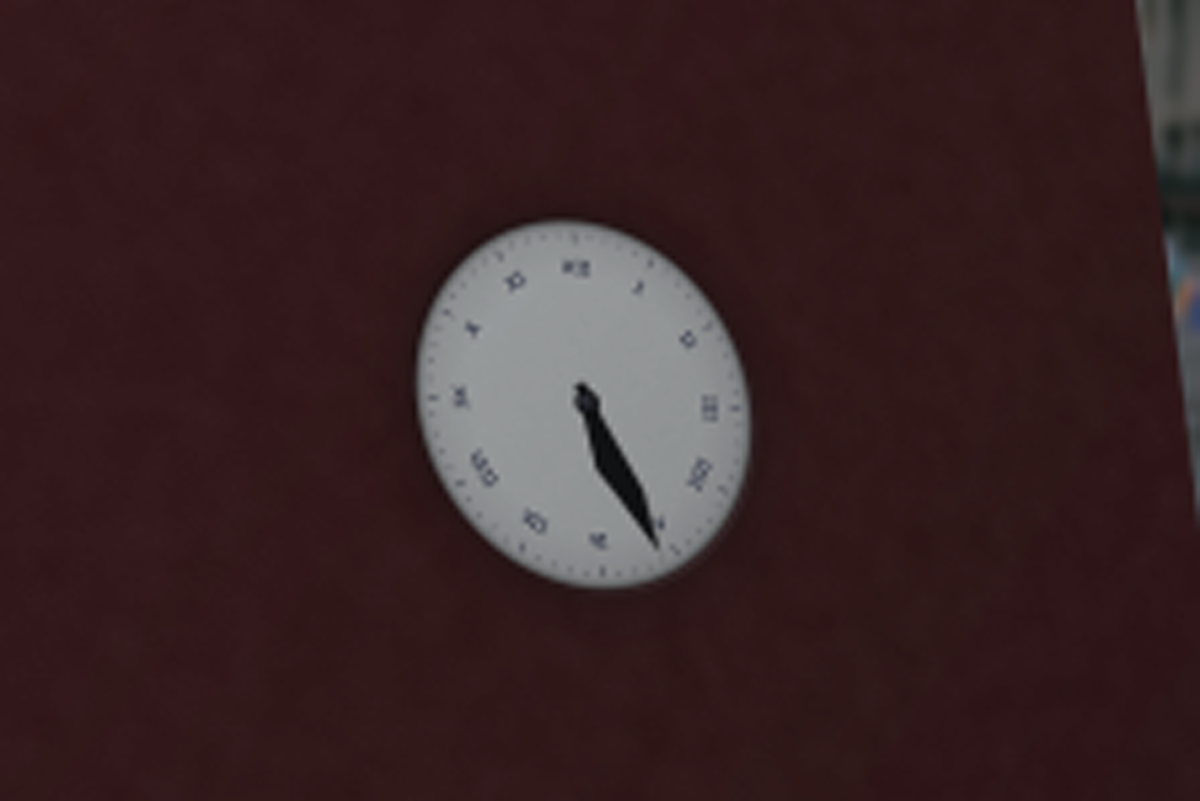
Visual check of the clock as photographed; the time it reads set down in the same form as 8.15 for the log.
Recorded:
5.26
